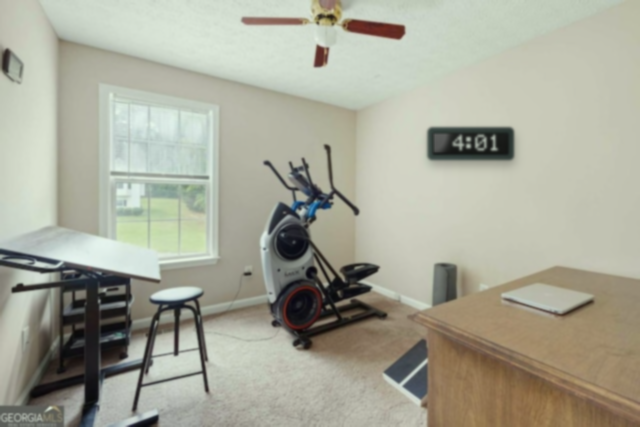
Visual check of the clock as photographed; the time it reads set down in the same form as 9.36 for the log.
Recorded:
4.01
